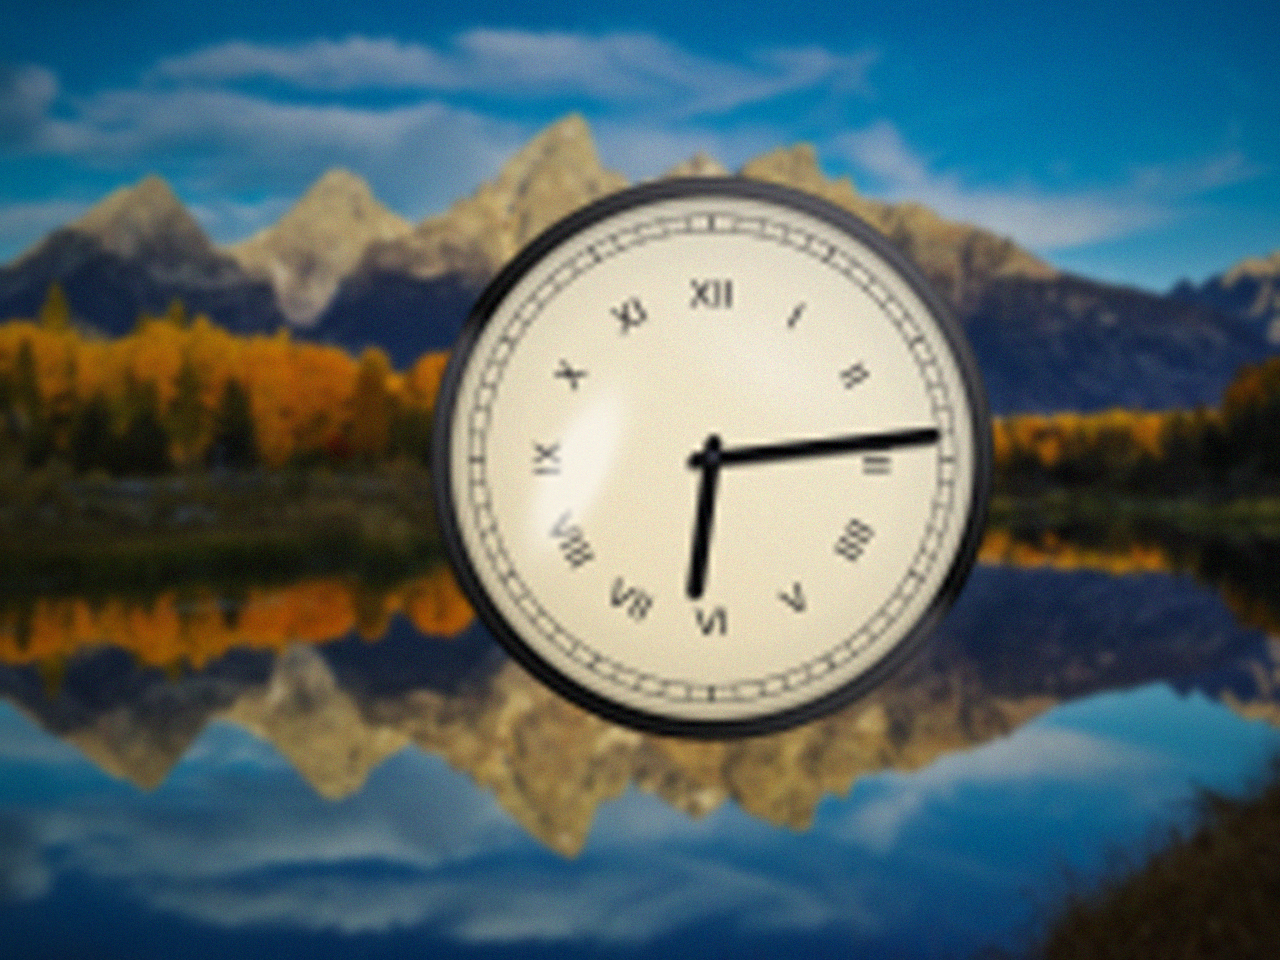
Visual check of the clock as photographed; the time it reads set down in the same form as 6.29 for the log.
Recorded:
6.14
